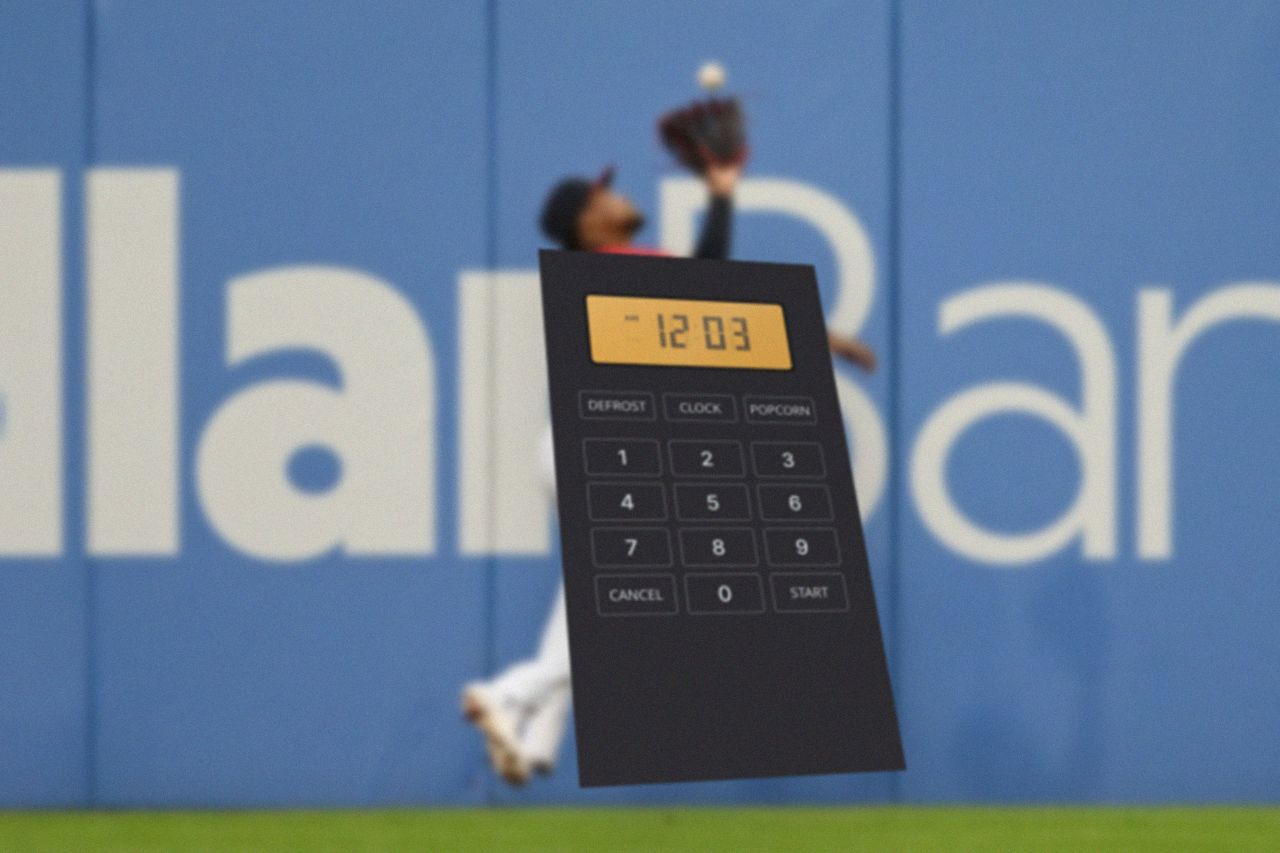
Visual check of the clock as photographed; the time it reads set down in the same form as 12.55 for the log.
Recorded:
12.03
